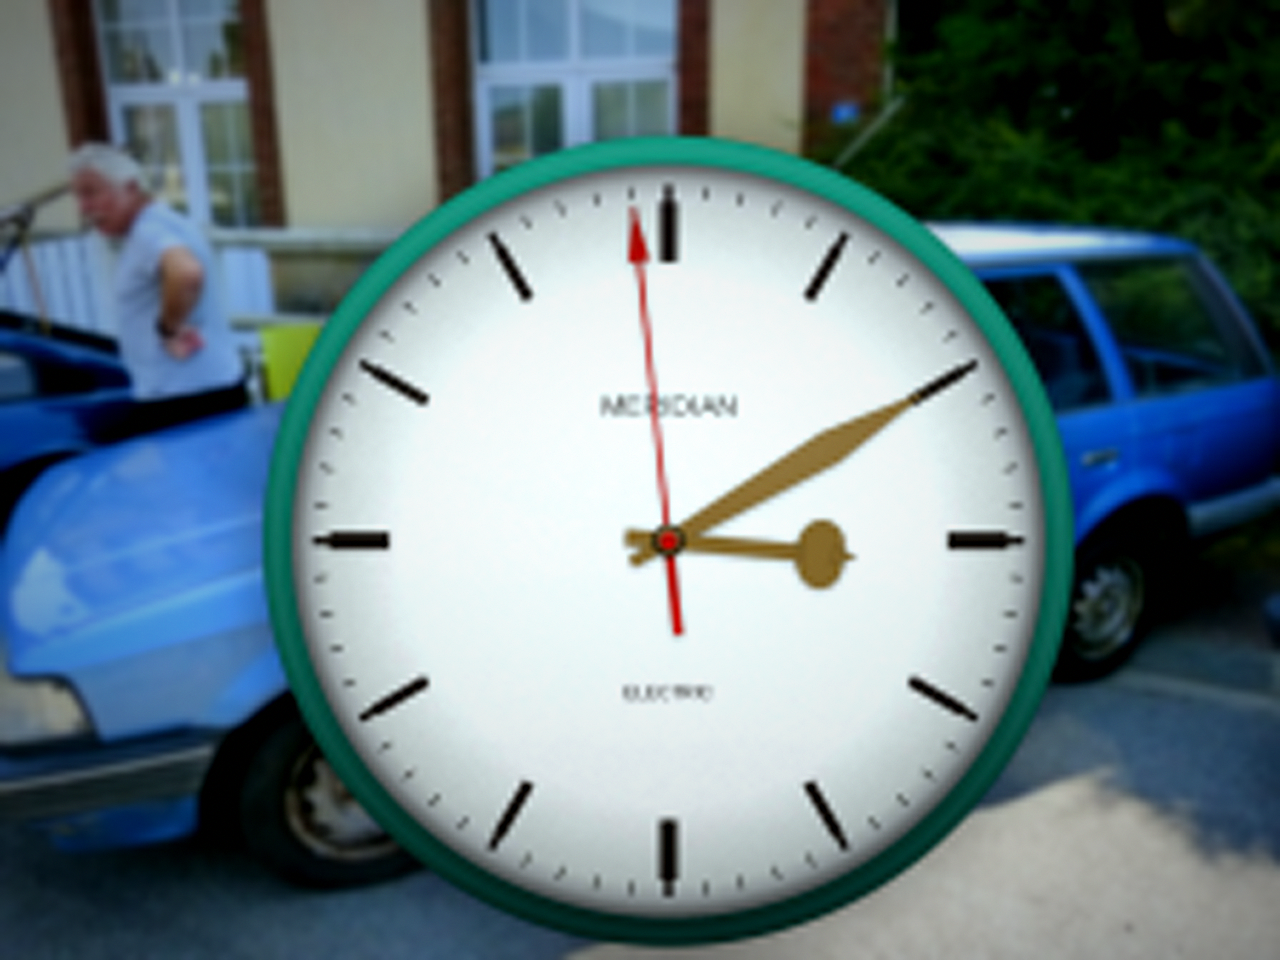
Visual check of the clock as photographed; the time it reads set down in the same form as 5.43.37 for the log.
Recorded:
3.09.59
